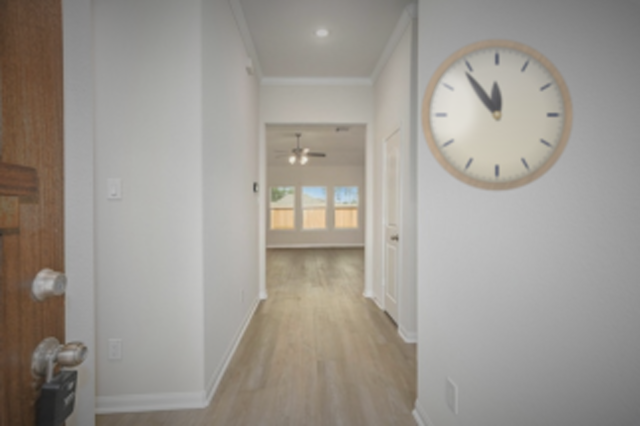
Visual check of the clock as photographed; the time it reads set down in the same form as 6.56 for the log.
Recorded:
11.54
